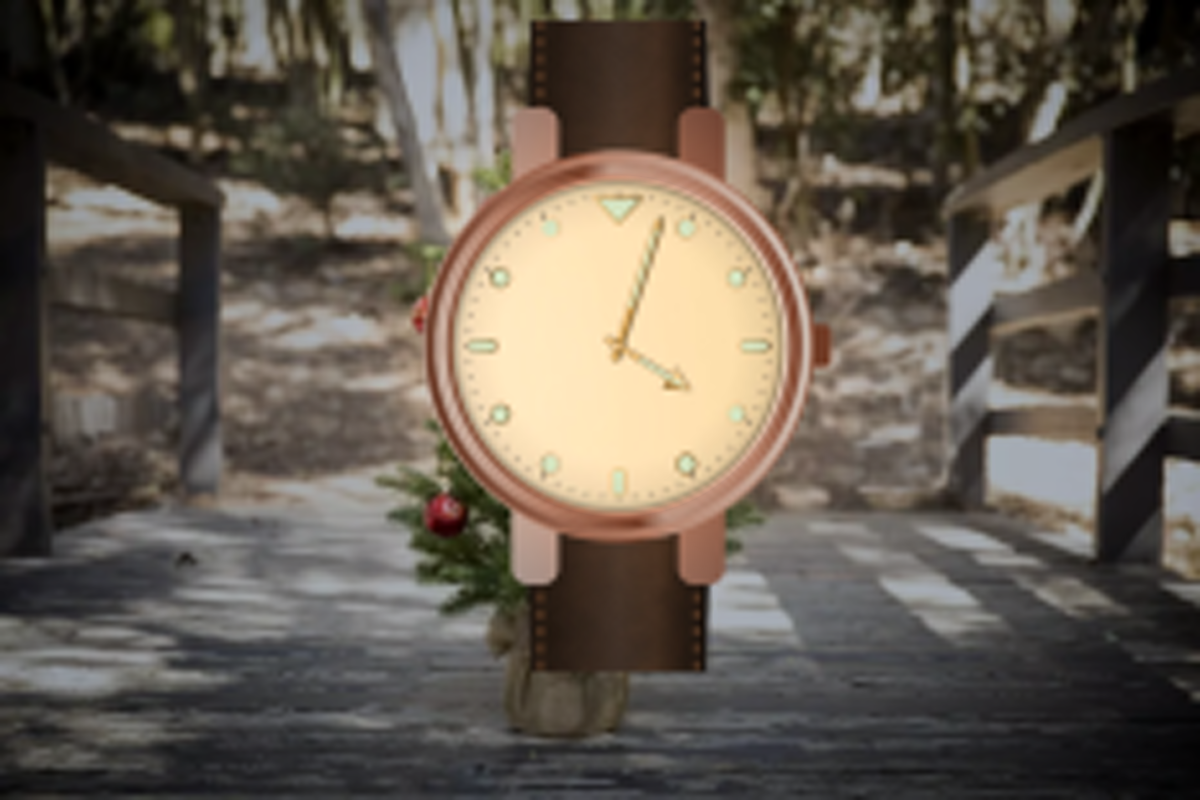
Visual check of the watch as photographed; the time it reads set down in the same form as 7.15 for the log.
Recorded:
4.03
